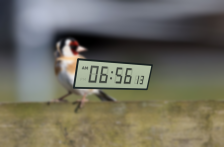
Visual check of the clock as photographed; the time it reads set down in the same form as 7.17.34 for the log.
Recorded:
6.56.13
